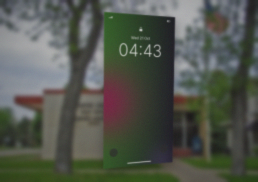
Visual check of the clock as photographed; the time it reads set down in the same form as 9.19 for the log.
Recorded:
4.43
